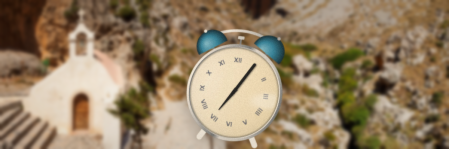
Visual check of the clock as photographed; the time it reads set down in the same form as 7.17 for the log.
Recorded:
7.05
